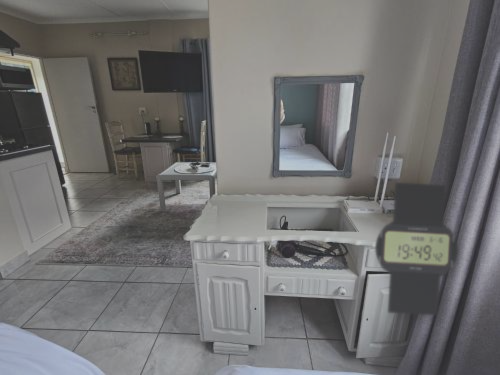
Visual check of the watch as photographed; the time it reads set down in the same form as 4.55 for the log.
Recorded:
19.49
